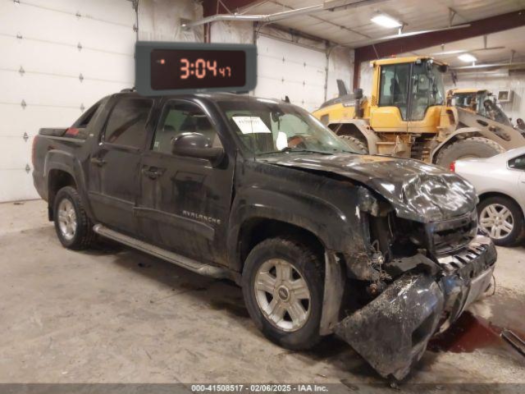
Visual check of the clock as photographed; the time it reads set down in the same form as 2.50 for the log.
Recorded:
3.04
